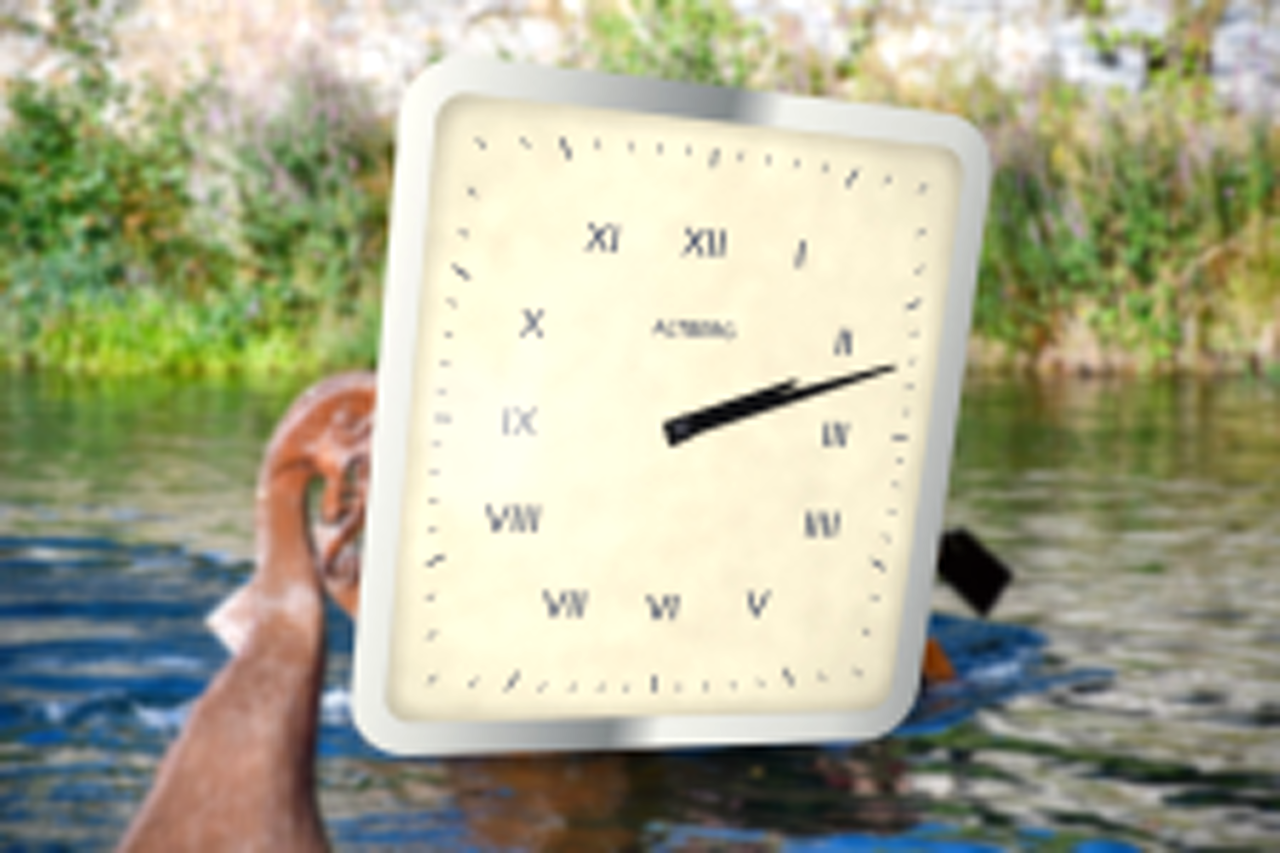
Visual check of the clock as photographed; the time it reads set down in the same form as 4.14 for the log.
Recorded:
2.12
